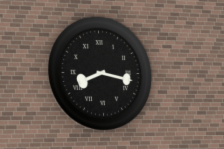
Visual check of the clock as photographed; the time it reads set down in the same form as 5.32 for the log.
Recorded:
8.17
